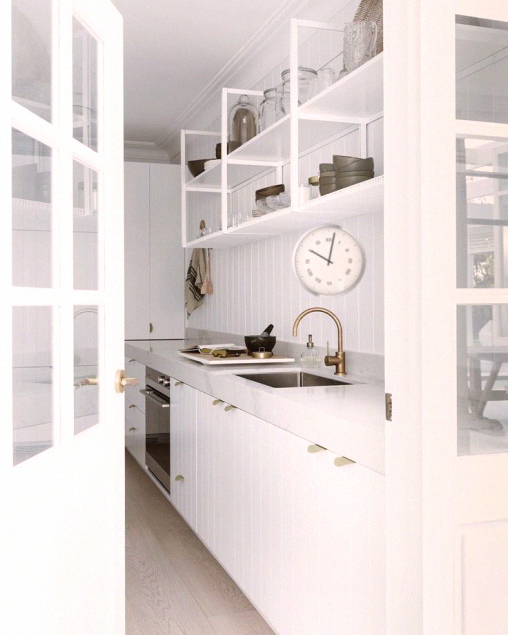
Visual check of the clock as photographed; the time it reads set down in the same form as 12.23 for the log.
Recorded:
10.02
